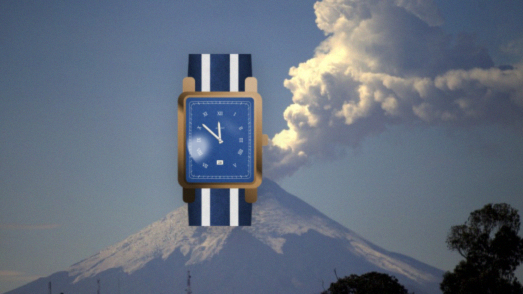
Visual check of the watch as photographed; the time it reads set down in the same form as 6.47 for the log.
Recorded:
11.52
